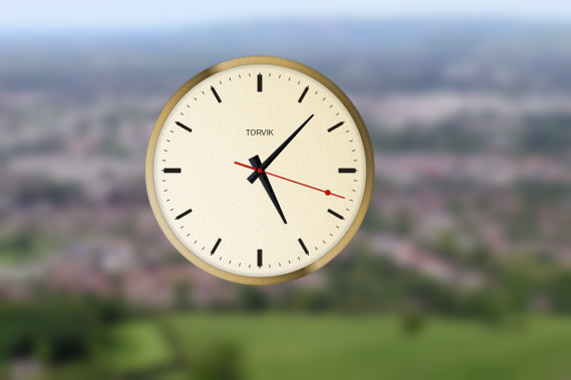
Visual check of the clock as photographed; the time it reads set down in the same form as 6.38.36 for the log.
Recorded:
5.07.18
